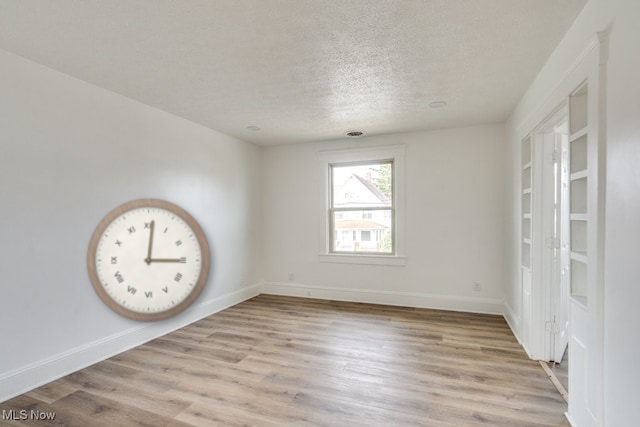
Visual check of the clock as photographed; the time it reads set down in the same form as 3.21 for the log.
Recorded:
3.01
